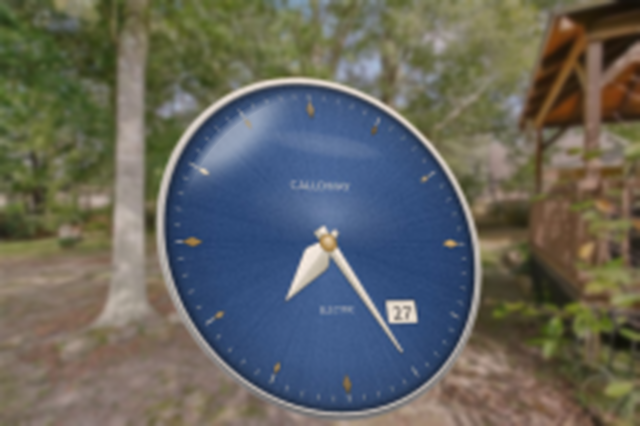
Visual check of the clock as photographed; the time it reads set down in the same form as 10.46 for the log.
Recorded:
7.25
